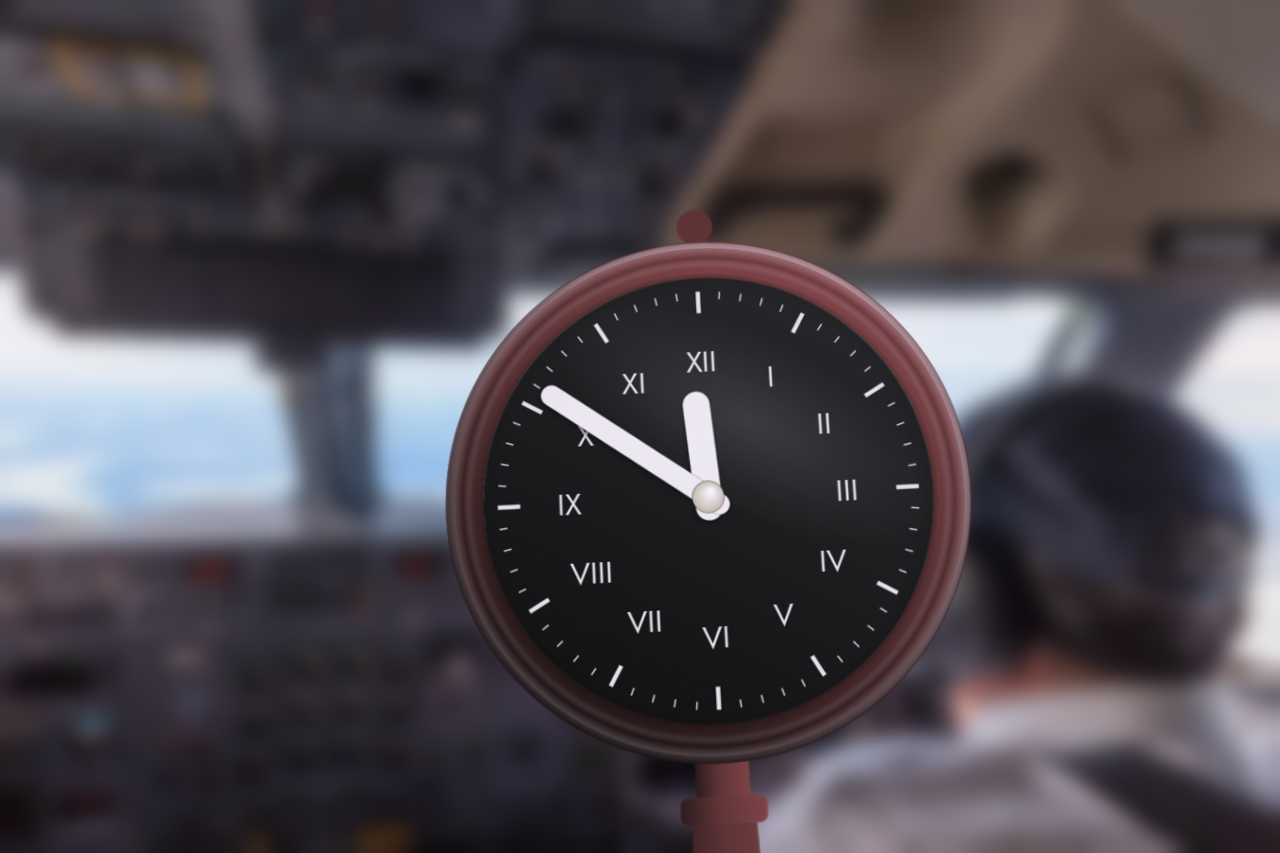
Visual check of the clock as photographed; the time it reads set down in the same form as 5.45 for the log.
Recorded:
11.51
